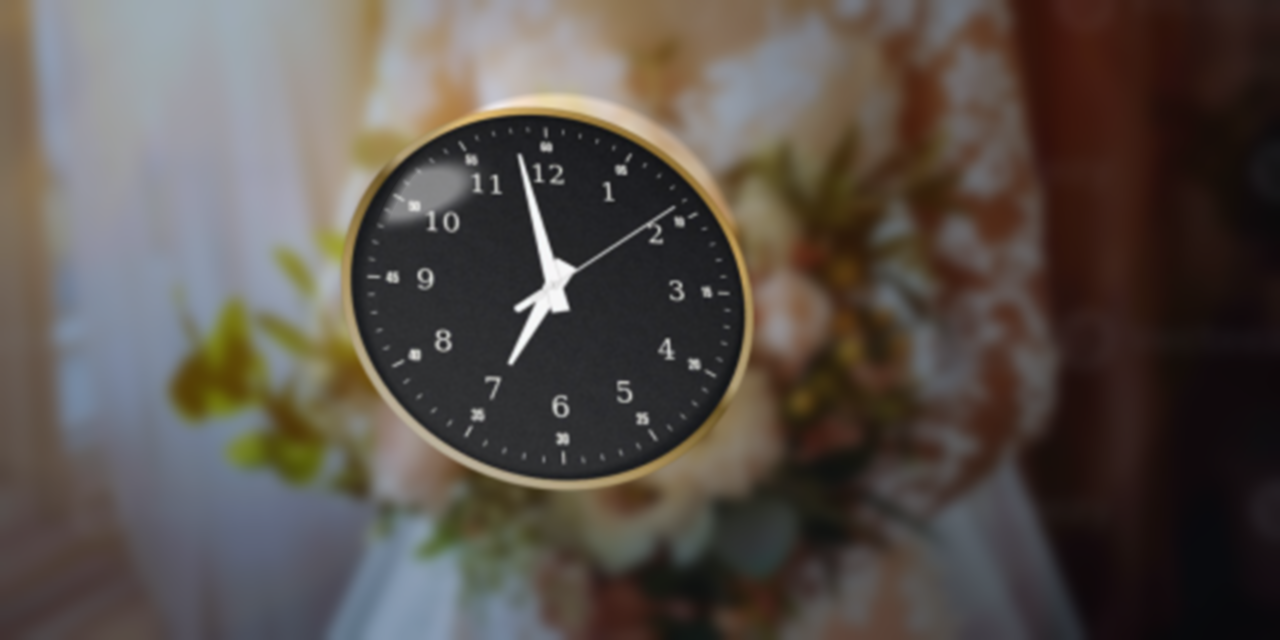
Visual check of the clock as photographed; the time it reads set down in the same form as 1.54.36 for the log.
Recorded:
6.58.09
